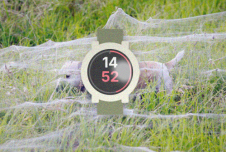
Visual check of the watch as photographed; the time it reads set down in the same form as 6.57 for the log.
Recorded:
14.52
